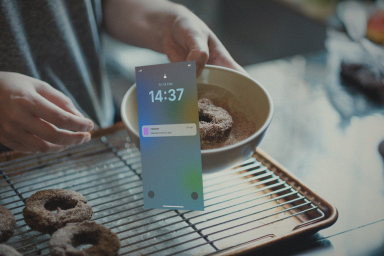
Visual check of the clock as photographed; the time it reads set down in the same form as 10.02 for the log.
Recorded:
14.37
